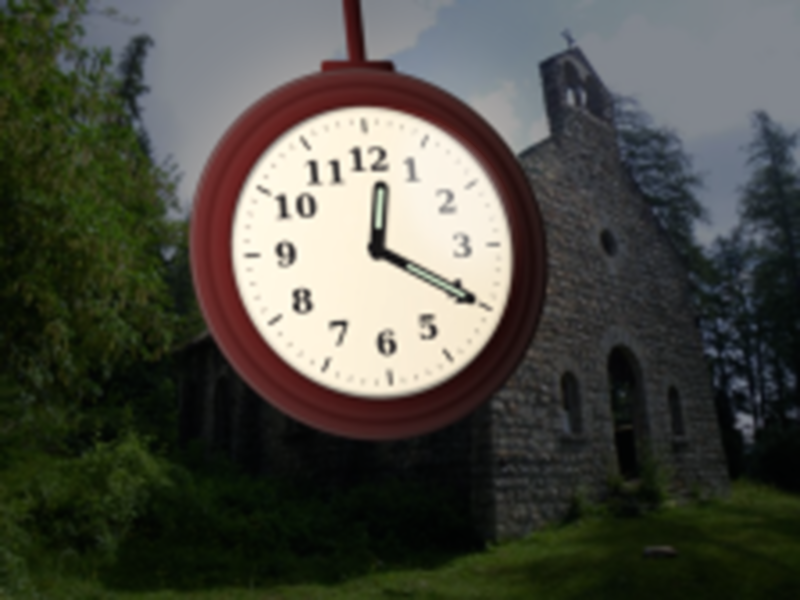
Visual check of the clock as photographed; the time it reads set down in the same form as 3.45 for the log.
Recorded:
12.20
